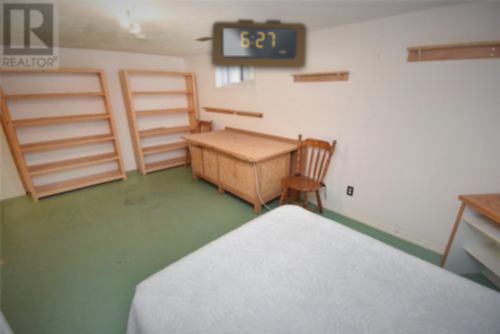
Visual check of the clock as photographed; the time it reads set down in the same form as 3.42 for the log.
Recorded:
6.27
